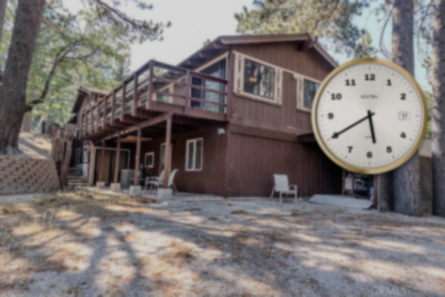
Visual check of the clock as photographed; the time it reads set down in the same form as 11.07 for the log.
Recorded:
5.40
